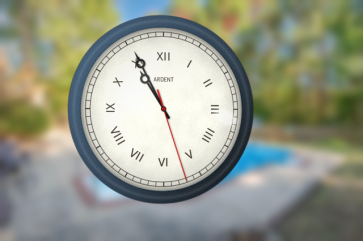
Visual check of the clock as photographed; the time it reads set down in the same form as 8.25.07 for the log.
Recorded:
10.55.27
